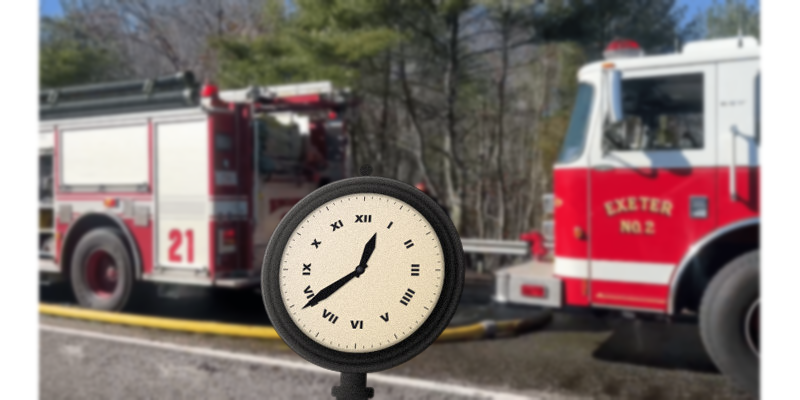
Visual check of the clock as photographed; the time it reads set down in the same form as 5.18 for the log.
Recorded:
12.39
